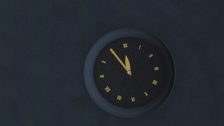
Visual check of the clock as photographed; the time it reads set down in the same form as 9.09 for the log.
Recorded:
11.55
